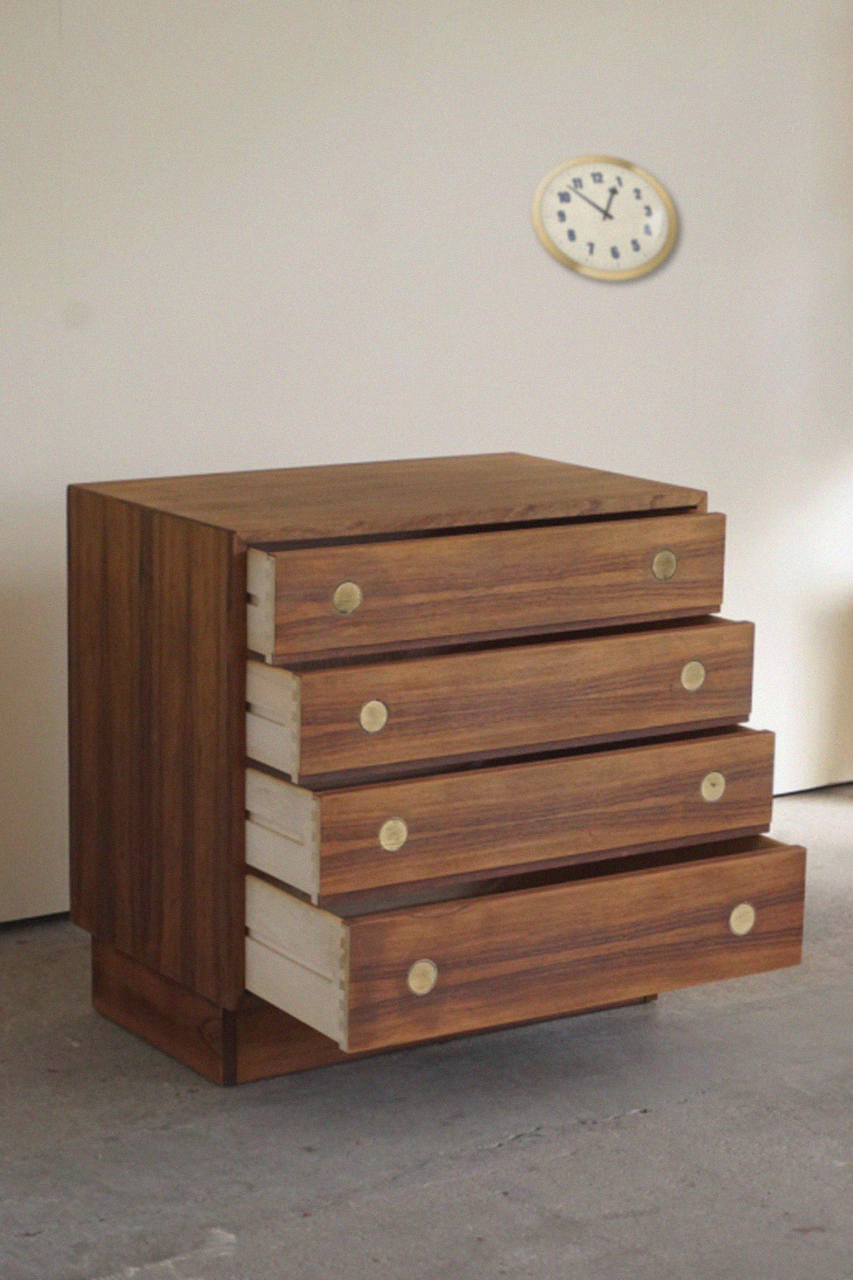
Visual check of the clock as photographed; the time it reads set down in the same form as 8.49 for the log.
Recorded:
12.53
